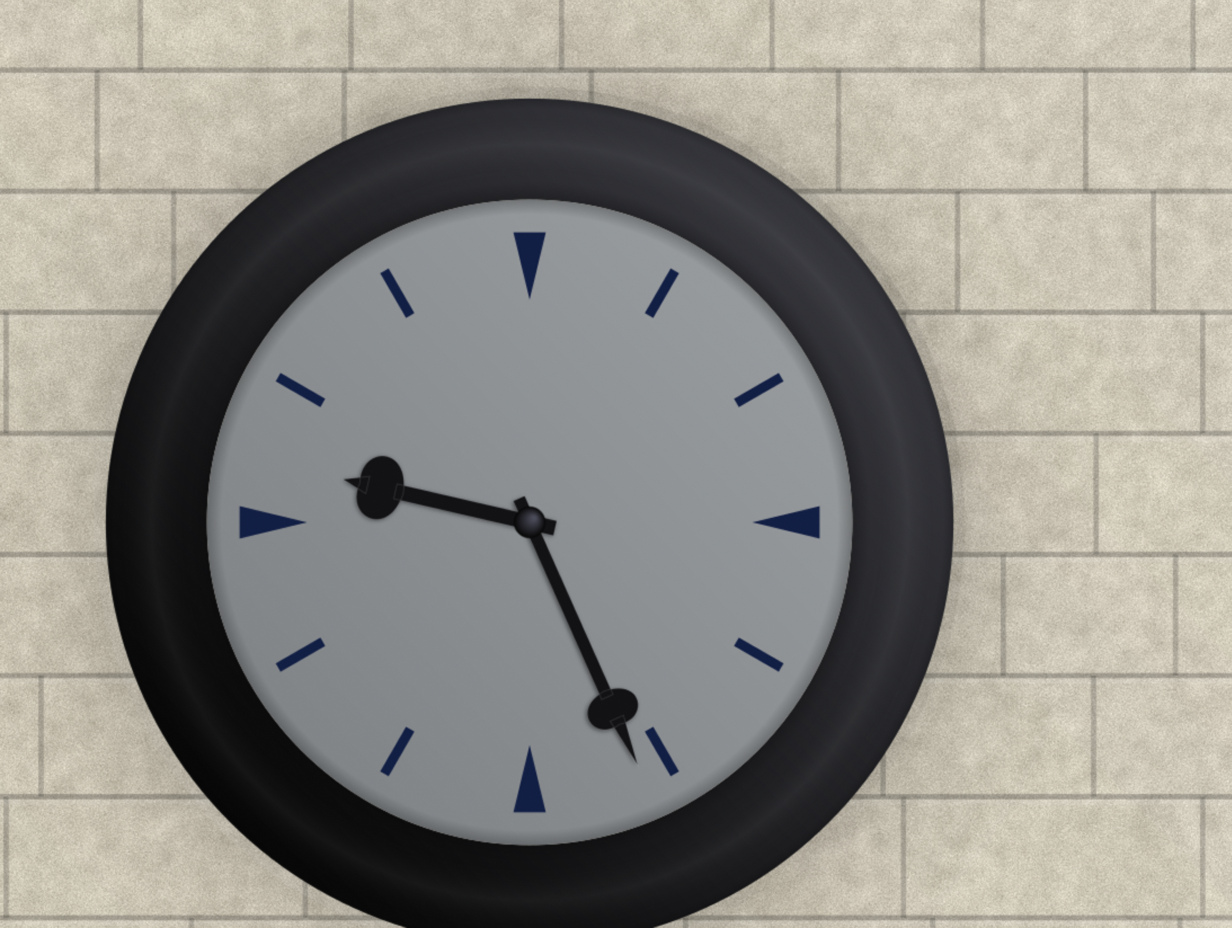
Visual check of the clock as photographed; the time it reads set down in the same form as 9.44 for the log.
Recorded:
9.26
